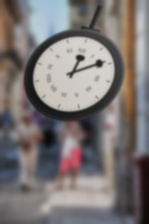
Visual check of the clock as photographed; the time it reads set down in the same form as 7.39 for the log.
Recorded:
12.09
